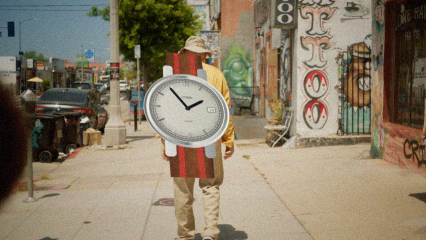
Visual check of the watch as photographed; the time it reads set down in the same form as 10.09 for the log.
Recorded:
1.54
